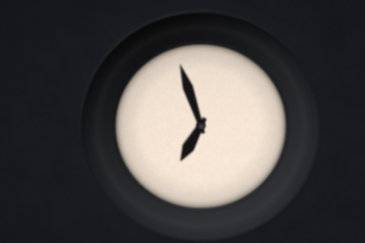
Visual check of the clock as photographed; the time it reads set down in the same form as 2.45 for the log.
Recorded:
6.57
